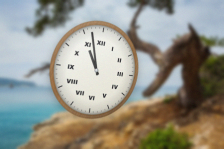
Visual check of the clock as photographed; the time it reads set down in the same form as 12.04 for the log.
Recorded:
10.57
